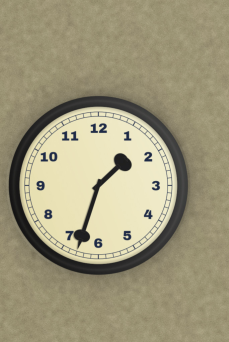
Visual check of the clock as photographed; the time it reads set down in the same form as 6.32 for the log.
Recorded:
1.33
